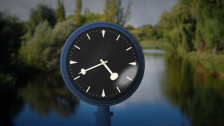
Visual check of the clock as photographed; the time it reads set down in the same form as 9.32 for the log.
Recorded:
4.41
